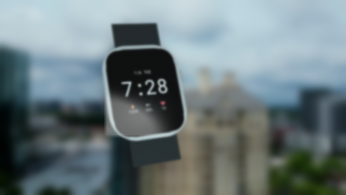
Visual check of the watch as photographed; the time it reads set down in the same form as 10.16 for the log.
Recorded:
7.28
